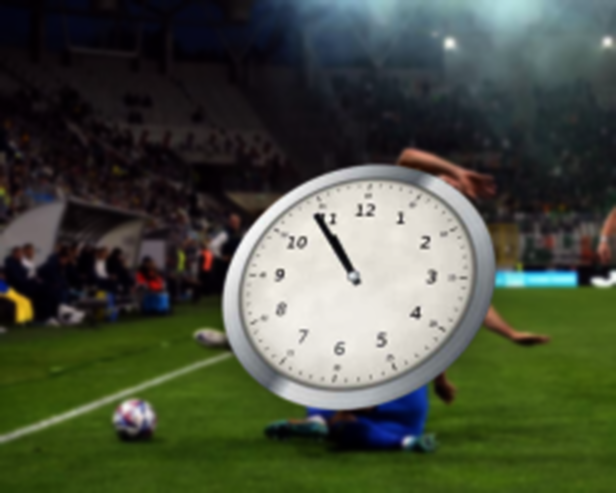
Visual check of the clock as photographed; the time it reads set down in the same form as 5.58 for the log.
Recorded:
10.54
